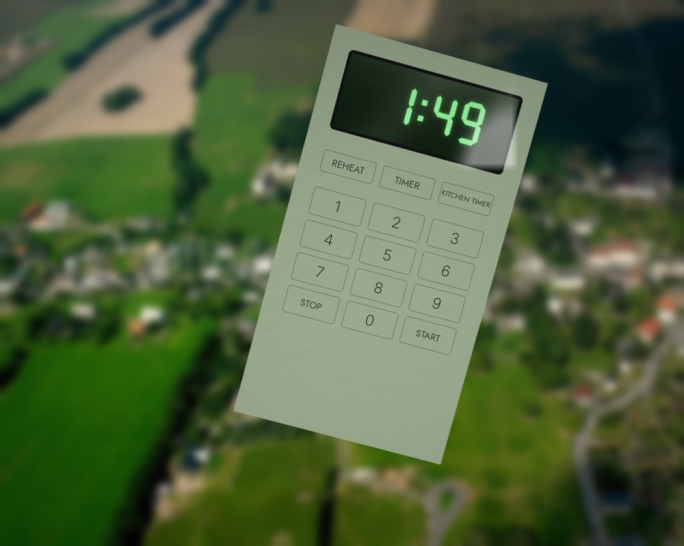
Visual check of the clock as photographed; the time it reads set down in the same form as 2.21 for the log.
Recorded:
1.49
